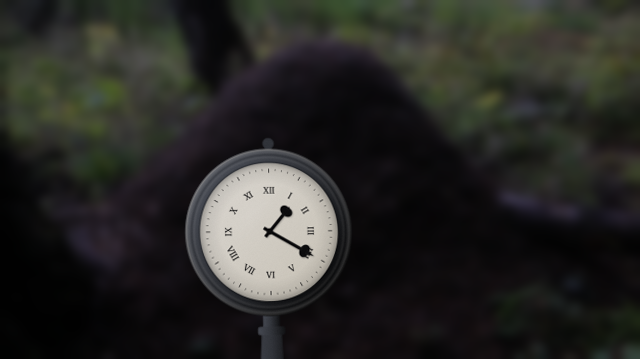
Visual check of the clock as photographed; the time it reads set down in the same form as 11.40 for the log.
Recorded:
1.20
